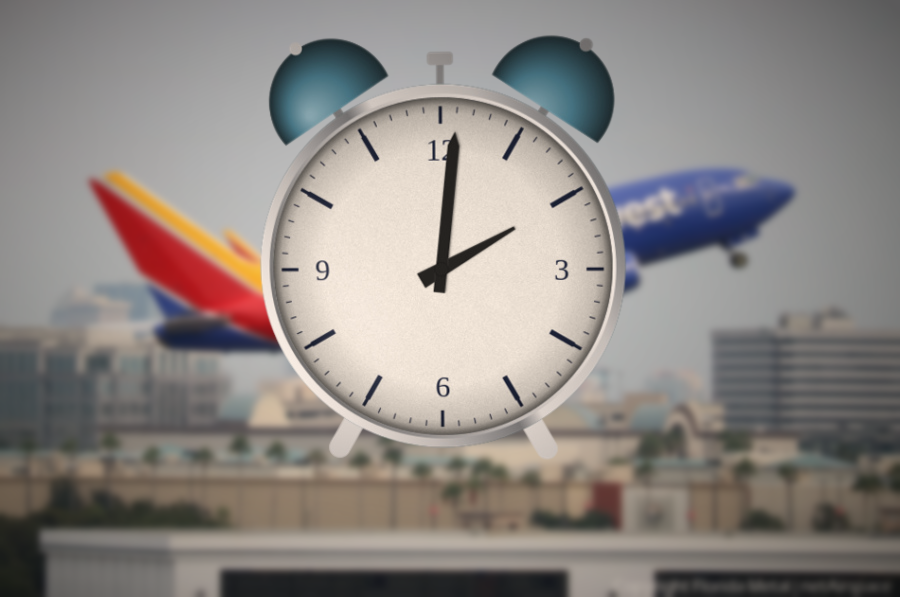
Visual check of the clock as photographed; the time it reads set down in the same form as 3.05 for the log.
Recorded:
2.01
